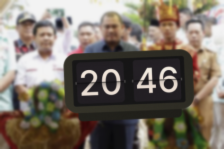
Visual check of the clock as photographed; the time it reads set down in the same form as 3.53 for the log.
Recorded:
20.46
